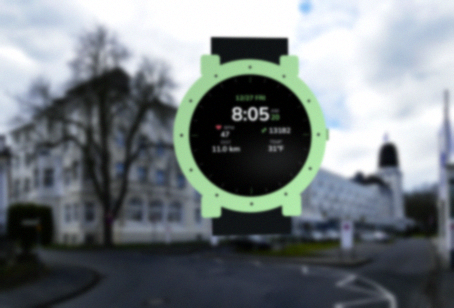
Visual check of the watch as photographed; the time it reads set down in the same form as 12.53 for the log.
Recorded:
8.05
